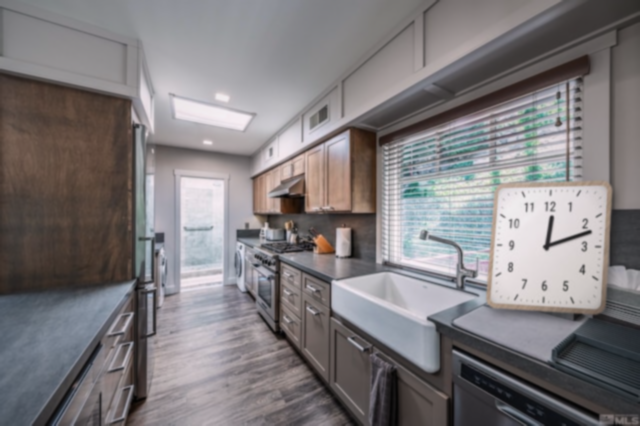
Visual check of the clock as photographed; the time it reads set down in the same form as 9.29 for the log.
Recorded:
12.12
